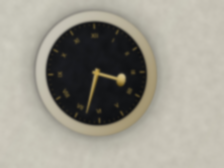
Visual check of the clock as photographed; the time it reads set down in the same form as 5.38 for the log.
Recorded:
3.33
